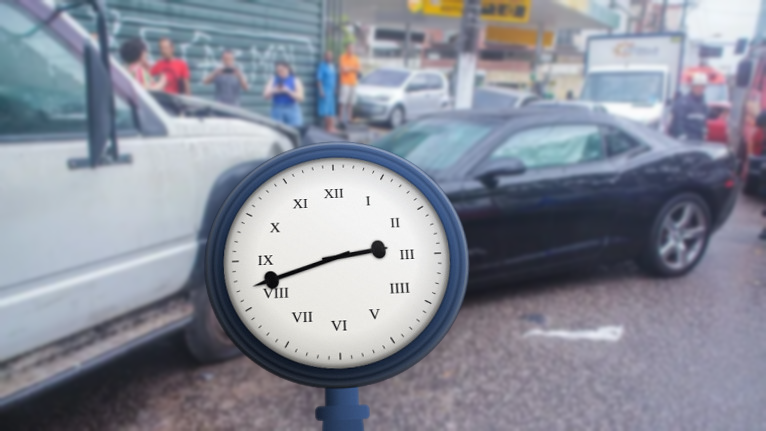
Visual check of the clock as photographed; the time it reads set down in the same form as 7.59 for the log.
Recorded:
2.42
